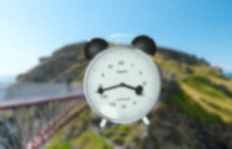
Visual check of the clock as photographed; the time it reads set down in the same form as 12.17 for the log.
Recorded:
3.43
